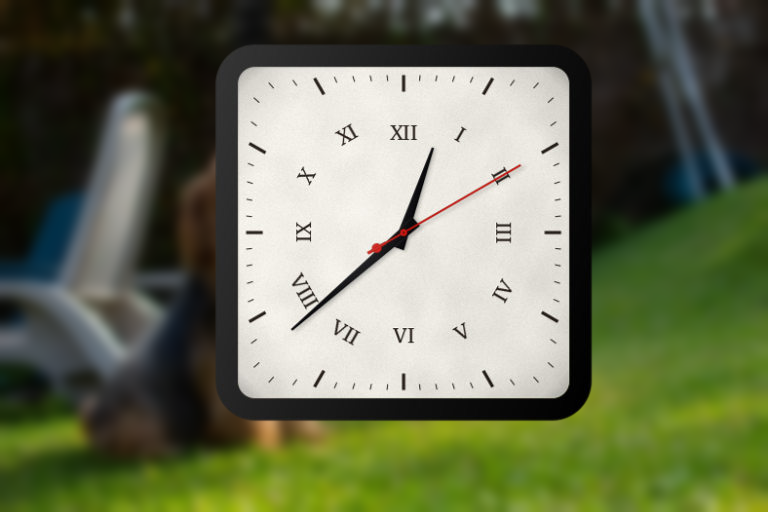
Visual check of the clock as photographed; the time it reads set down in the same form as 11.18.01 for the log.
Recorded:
12.38.10
